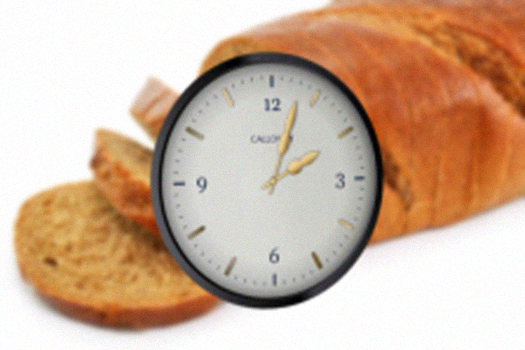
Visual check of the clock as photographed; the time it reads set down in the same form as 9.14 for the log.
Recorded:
2.03
